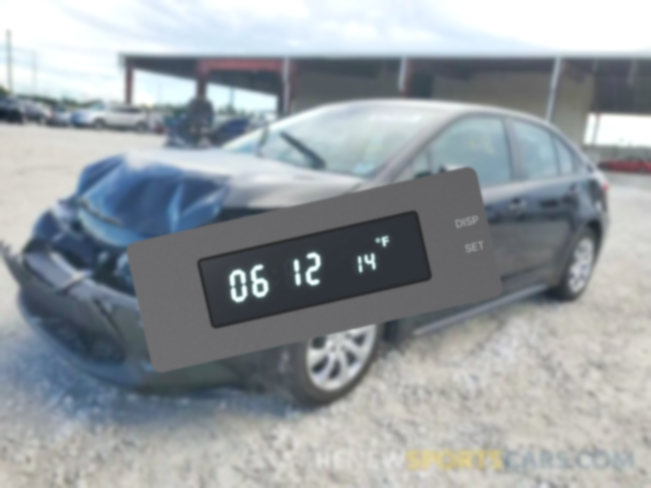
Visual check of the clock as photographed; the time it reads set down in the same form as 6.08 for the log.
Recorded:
6.12
